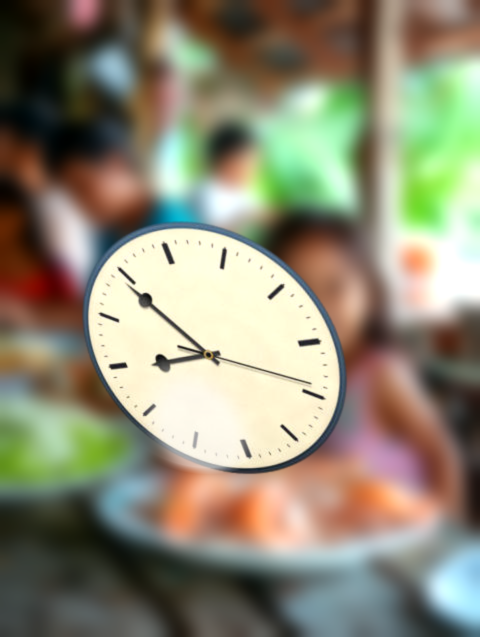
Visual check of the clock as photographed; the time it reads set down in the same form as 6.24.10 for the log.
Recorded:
8.54.19
